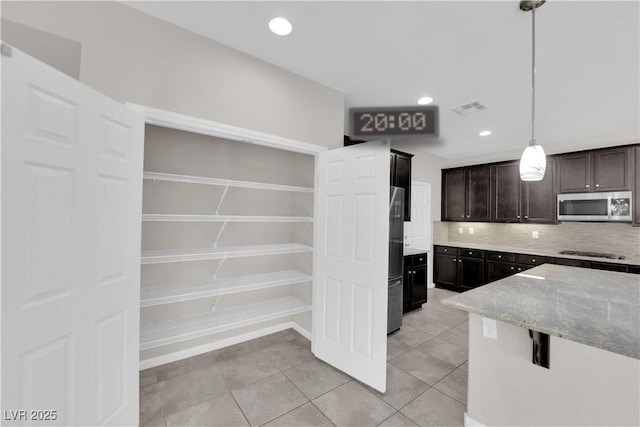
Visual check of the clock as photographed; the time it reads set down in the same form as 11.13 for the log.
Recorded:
20.00
